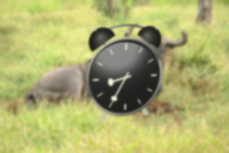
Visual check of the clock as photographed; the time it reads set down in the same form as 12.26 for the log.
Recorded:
8.35
